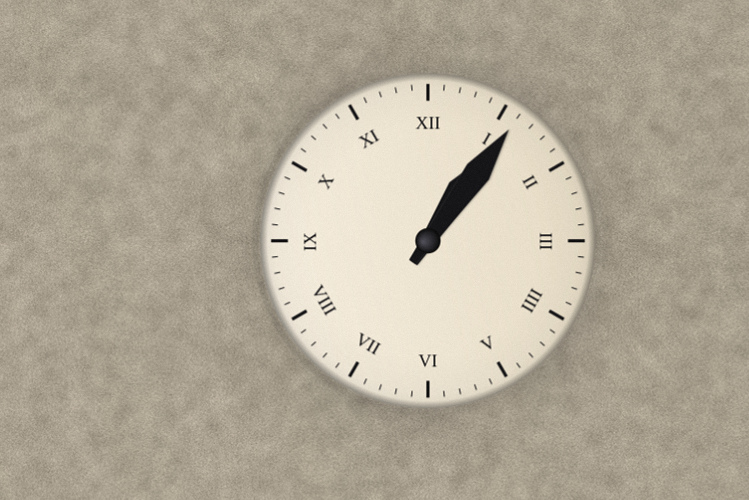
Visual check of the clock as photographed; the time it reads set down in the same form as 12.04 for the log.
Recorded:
1.06
